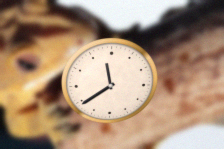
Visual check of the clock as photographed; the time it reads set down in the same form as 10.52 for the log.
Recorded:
11.39
